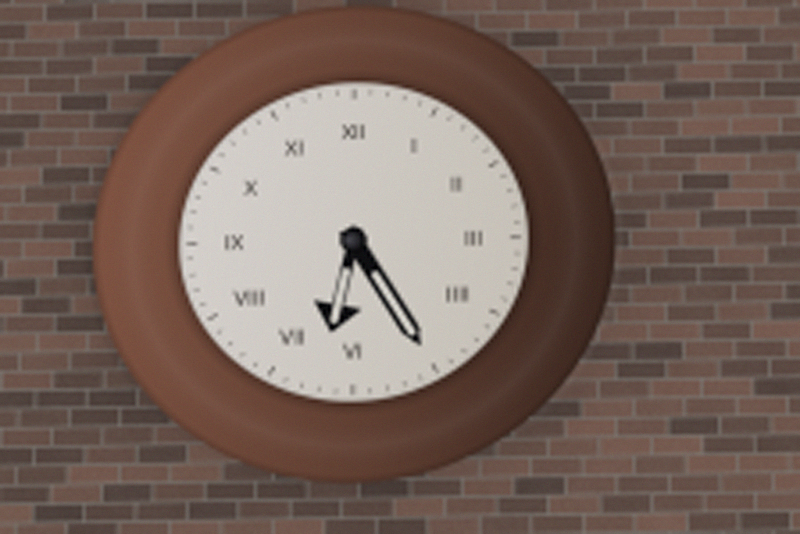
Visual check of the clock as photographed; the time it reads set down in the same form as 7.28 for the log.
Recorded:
6.25
